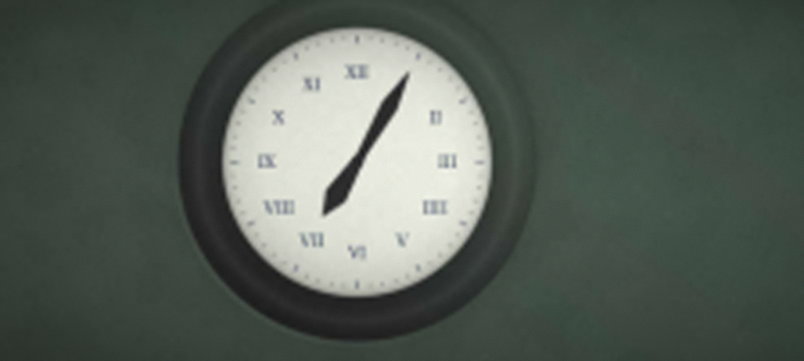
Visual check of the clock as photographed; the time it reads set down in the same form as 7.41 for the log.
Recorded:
7.05
